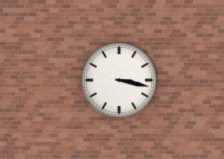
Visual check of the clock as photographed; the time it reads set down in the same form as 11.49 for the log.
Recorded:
3.17
